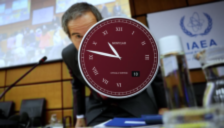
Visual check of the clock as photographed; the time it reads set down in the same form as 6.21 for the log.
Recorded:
10.47
